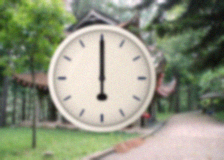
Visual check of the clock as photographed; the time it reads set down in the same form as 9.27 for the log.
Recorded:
6.00
